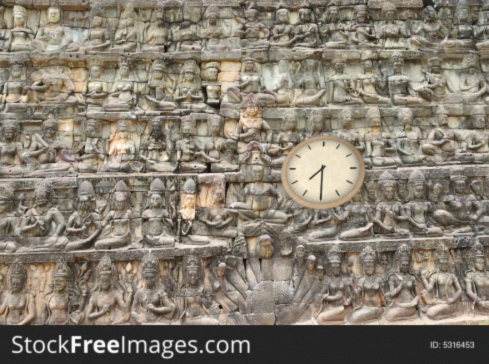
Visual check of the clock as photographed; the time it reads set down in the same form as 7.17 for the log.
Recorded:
7.30
